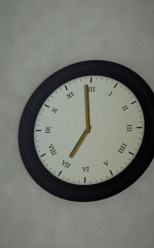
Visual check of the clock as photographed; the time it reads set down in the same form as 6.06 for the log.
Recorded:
6.59
